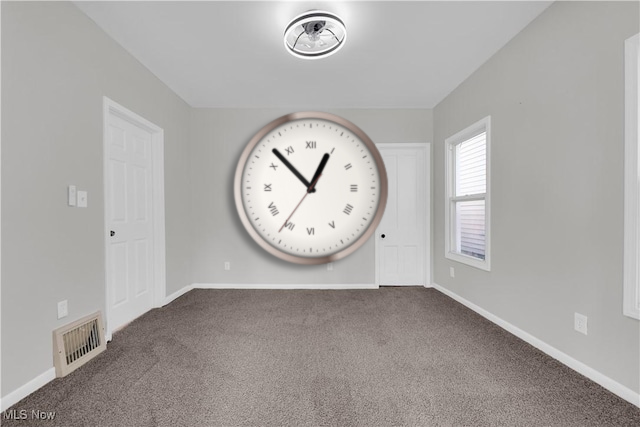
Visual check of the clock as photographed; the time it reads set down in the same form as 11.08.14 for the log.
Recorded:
12.52.36
